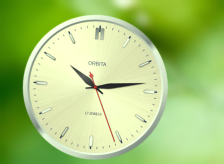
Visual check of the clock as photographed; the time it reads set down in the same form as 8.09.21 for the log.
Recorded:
10.13.26
